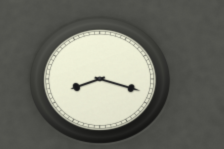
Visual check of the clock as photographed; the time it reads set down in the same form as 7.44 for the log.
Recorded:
8.18
